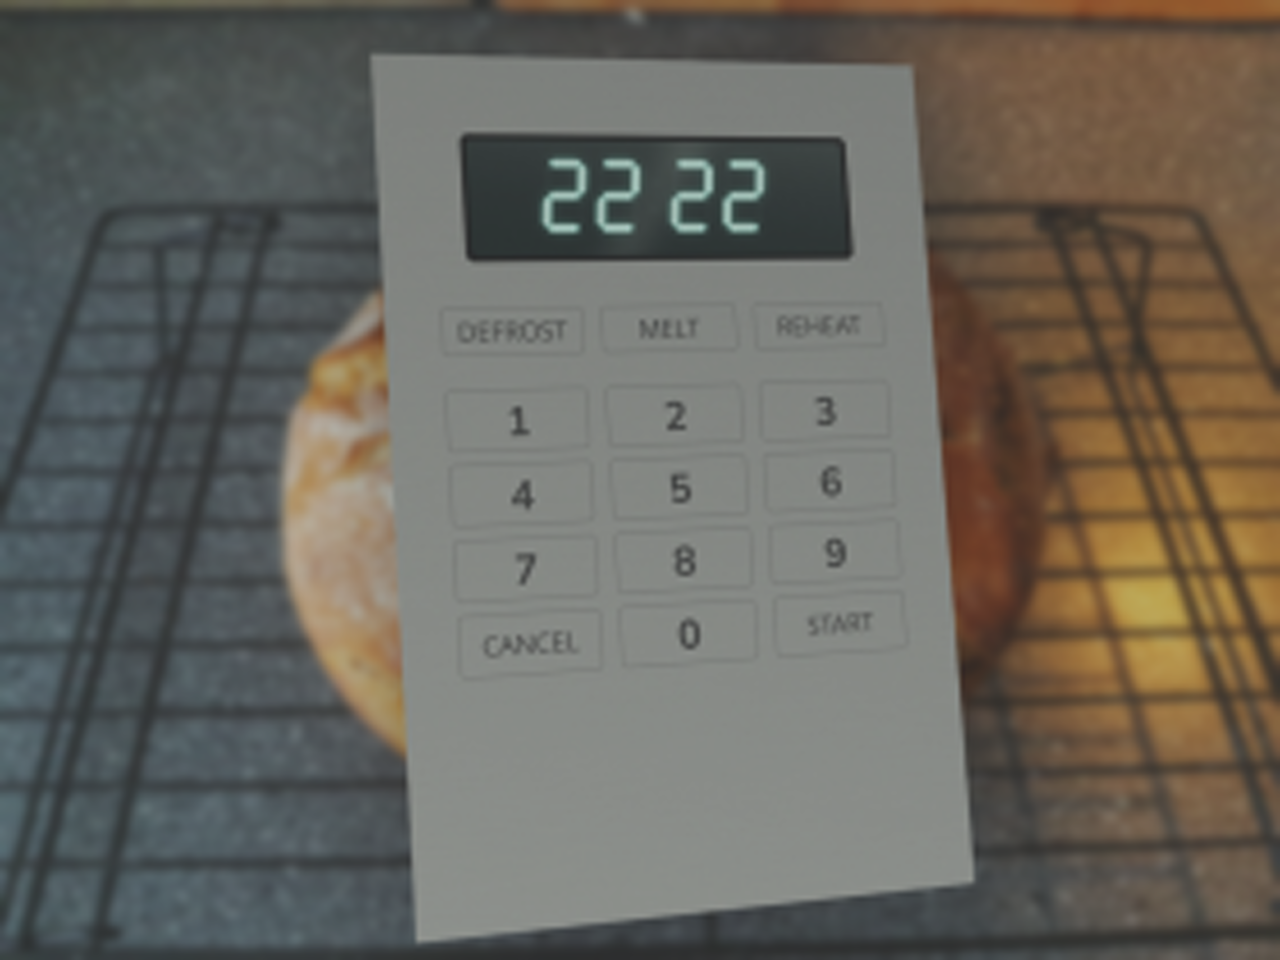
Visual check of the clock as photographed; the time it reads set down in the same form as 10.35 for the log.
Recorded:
22.22
